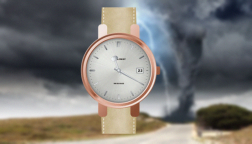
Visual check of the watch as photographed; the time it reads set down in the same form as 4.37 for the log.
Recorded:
11.20
